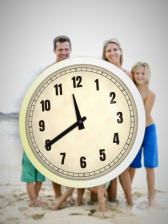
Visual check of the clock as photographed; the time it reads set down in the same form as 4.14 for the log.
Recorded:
11.40
